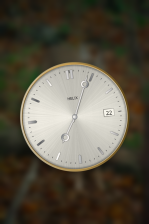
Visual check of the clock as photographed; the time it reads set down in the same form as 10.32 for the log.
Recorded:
7.04
